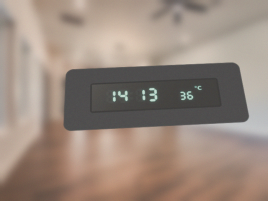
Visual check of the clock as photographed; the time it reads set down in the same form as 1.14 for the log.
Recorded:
14.13
